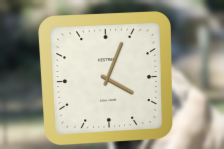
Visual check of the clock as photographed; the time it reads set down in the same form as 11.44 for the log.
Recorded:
4.04
